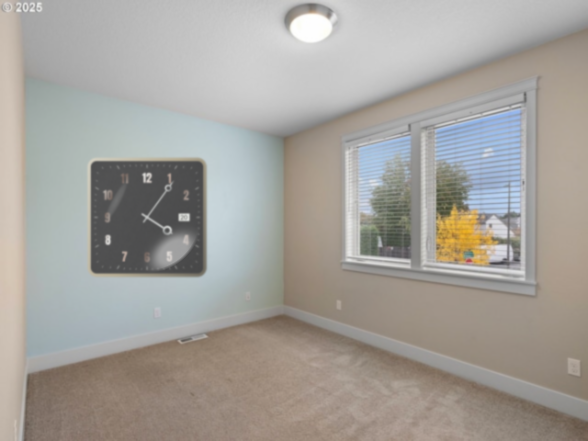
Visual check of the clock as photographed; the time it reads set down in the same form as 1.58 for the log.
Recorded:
4.06
